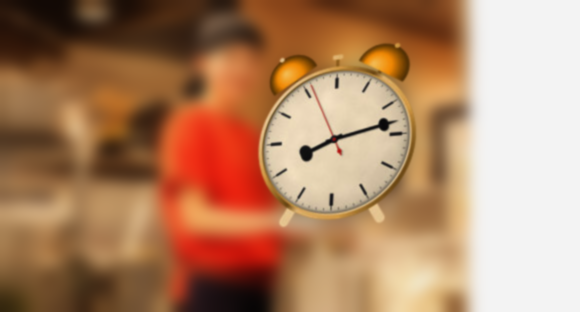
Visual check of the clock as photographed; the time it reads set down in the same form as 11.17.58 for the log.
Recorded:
8.12.56
